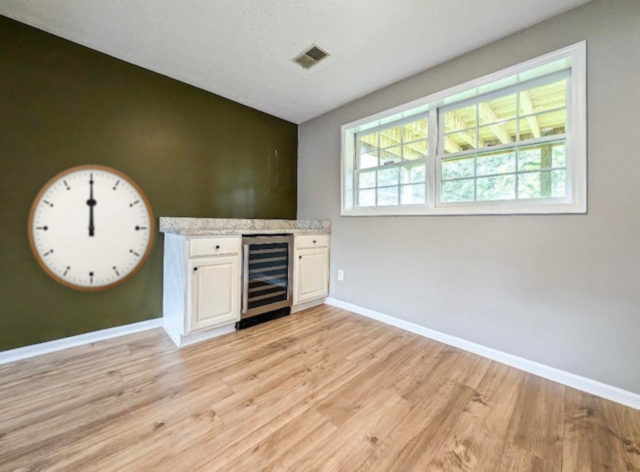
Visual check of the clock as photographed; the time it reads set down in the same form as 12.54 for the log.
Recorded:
12.00
